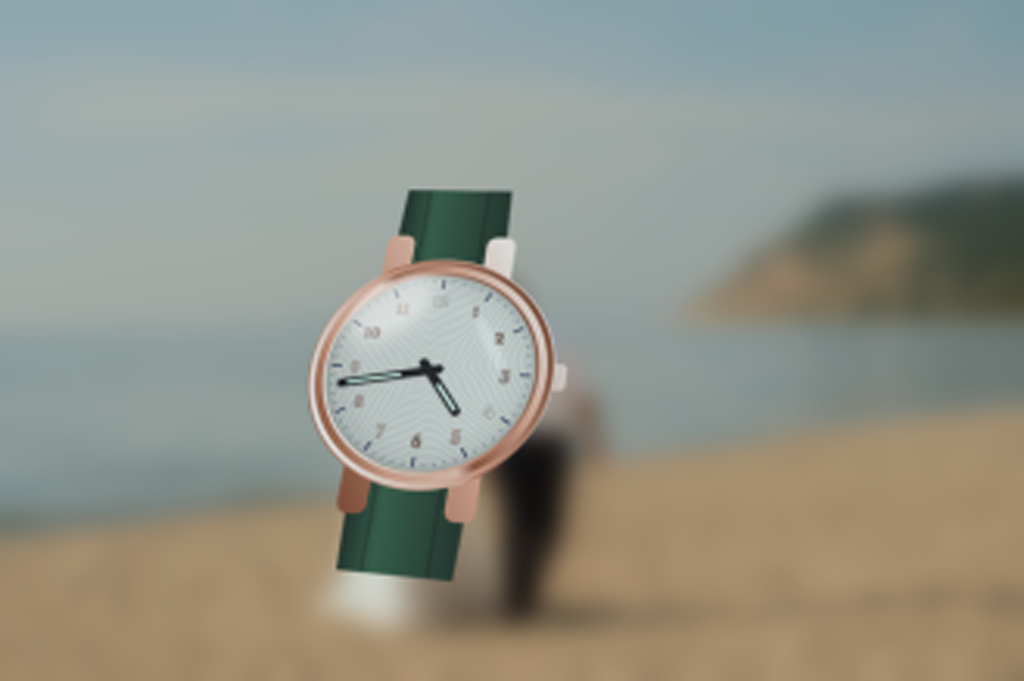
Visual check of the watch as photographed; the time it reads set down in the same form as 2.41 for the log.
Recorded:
4.43
